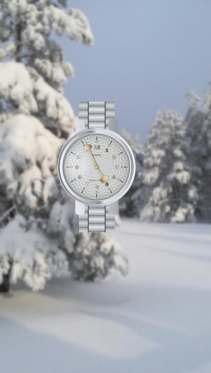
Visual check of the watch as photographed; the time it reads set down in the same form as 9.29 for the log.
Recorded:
4.56
